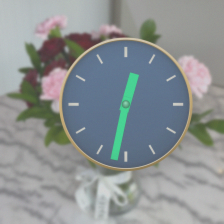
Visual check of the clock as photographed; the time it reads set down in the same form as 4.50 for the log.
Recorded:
12.32
